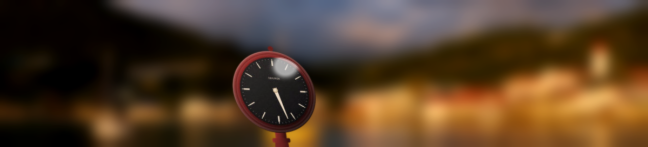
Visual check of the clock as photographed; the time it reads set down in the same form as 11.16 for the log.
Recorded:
5.27
